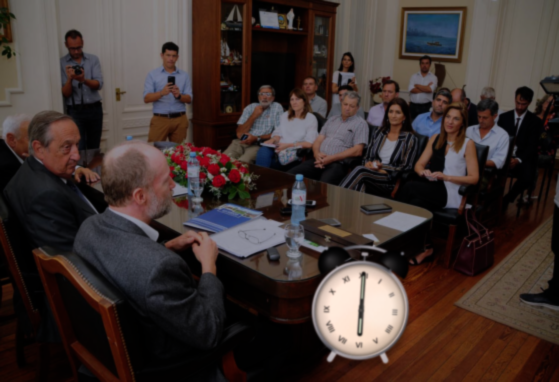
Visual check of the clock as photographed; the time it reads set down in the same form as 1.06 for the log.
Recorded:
6.00
